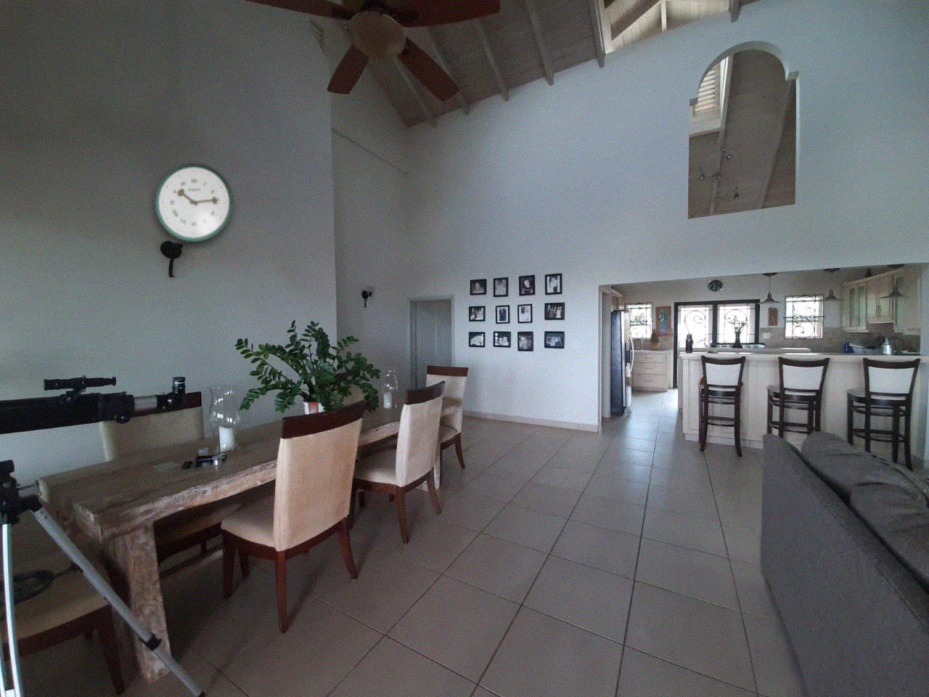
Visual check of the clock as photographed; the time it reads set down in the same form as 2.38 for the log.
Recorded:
10.14
